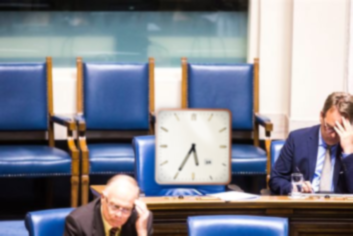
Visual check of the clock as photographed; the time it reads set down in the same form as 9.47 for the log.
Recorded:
5.35
